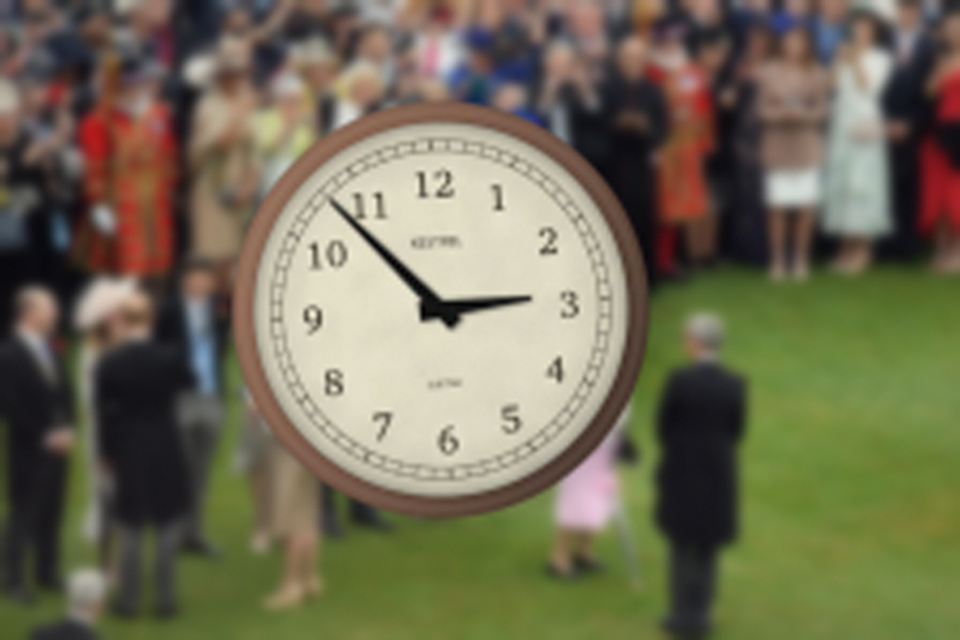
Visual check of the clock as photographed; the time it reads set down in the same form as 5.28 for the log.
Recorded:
2.53
